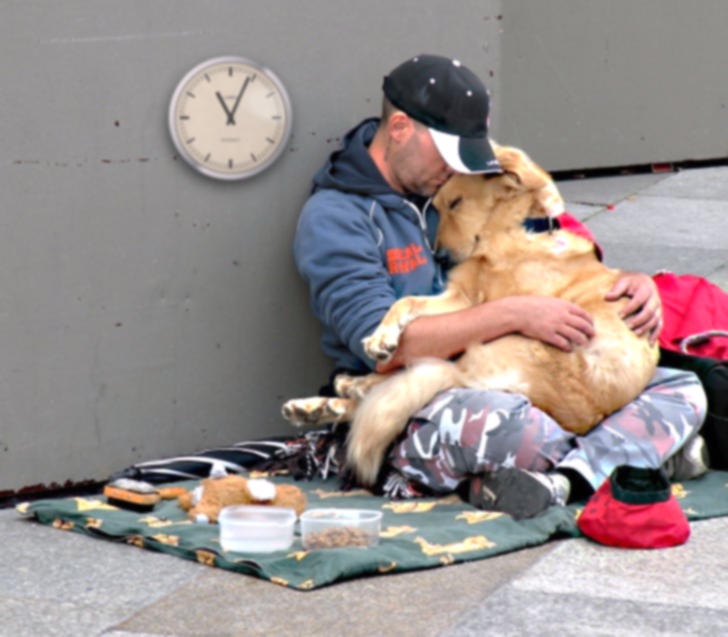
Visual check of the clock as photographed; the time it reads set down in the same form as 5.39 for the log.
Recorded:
11.04
